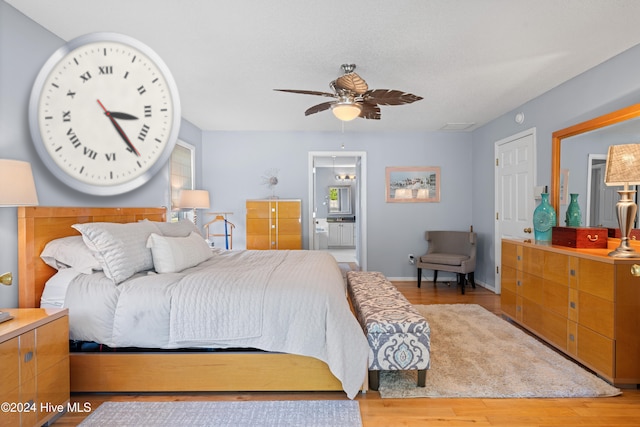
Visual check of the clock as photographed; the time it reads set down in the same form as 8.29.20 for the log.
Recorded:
3.24.24
